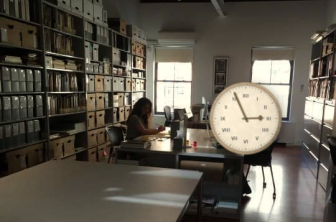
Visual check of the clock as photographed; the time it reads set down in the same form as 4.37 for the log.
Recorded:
2.56
